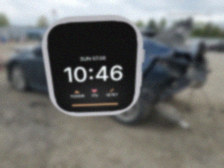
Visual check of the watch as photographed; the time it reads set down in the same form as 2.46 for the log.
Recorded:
10.46
